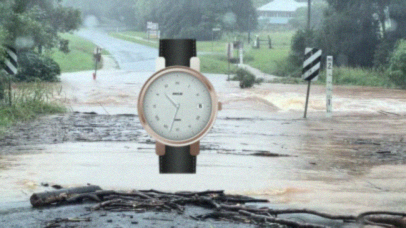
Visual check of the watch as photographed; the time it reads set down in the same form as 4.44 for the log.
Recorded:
10.33
